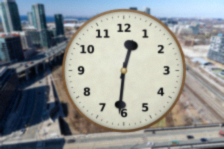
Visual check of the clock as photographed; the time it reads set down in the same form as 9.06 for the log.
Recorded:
12.31
